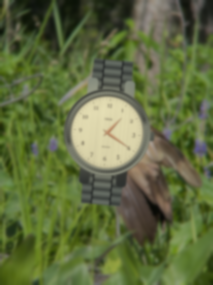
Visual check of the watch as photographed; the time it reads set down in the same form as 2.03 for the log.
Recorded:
1.20
